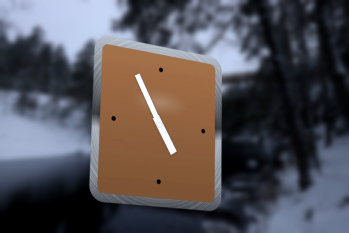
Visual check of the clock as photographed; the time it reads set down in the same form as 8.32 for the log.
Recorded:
4.55
